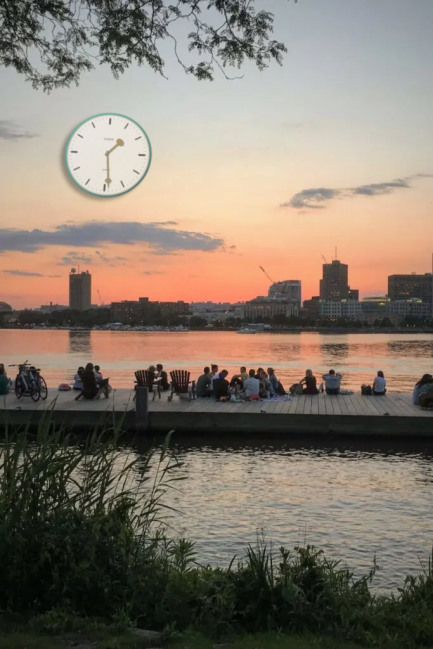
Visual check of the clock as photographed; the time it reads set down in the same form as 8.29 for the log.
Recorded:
1.29
